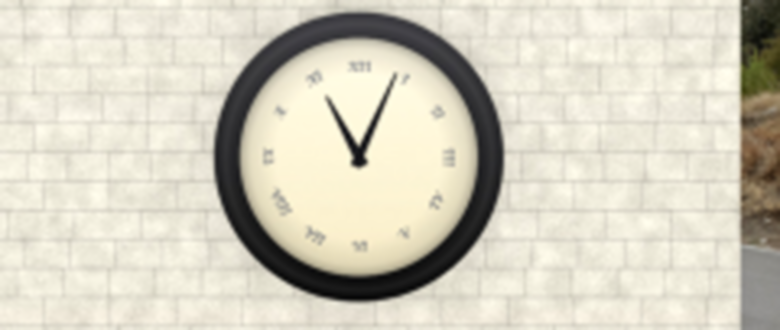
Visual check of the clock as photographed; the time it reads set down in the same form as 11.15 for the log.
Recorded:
11.04
